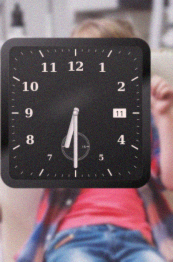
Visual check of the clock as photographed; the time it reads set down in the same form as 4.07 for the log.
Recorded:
6.30
